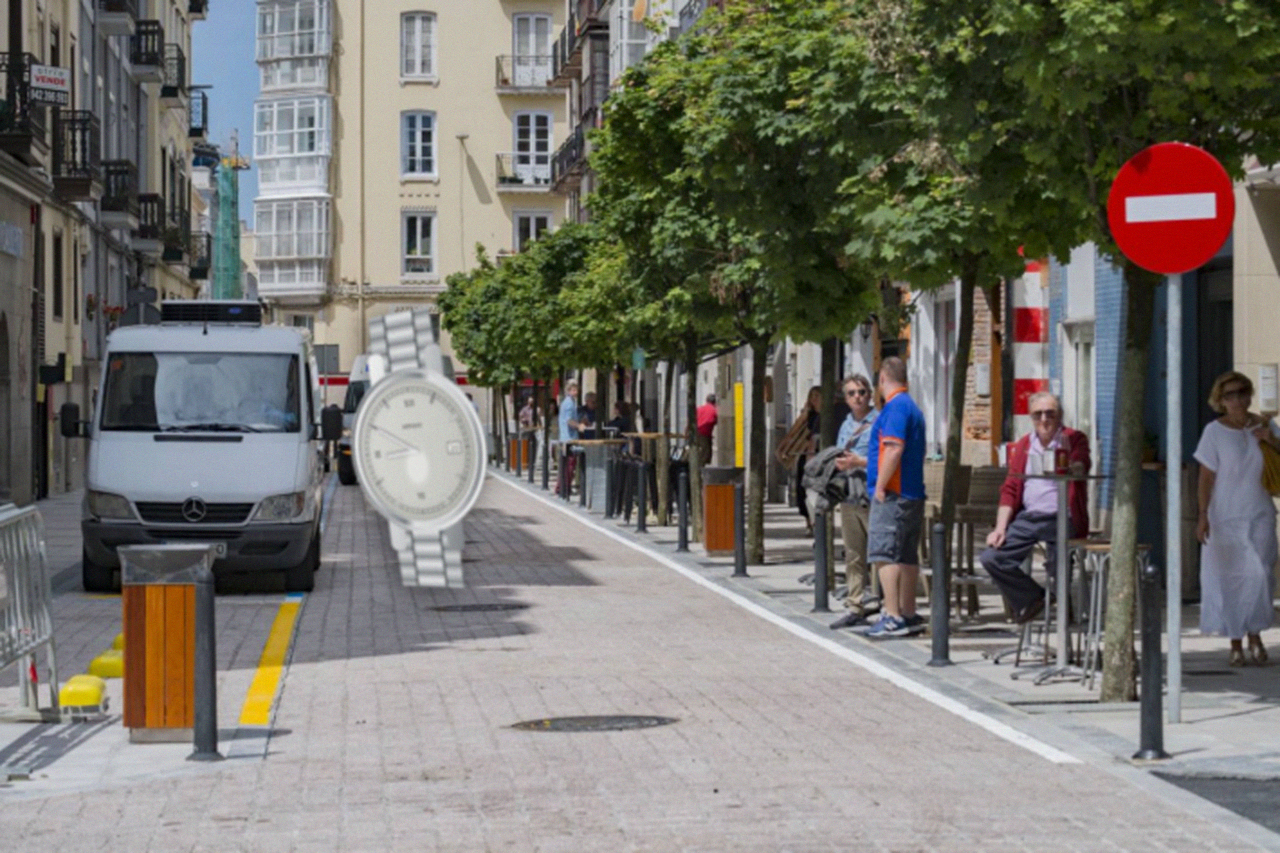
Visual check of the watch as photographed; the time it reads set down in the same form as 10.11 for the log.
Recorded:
8.50
